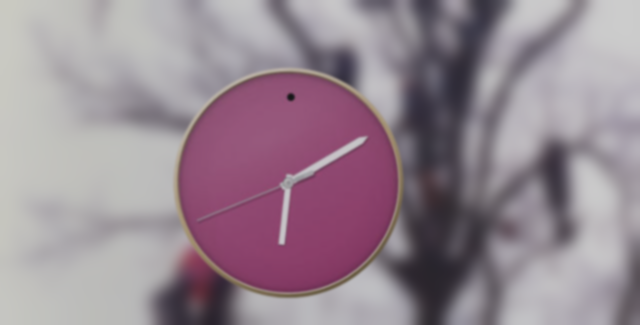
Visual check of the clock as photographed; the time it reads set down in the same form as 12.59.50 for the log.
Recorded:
6.09.41
